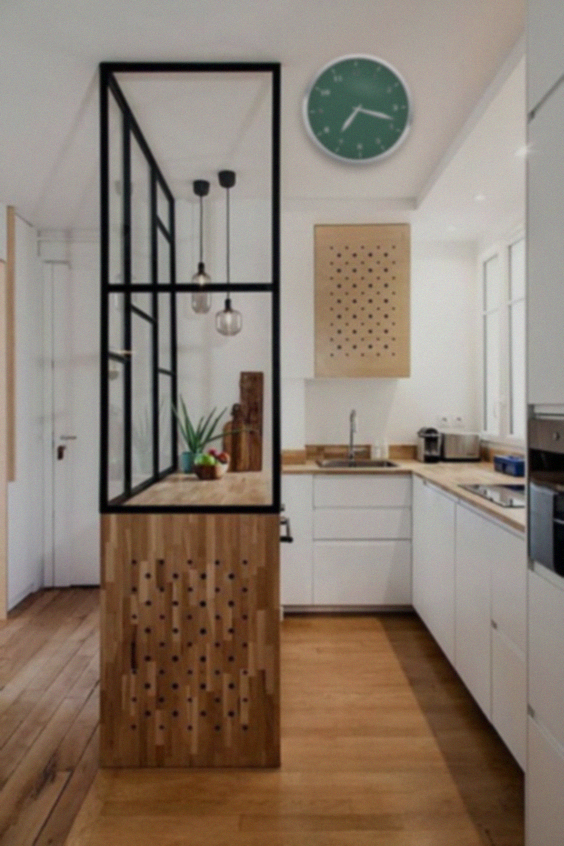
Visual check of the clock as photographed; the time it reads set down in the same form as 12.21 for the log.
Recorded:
7.18
